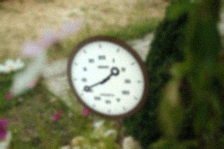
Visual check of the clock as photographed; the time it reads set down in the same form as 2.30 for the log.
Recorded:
1.41
